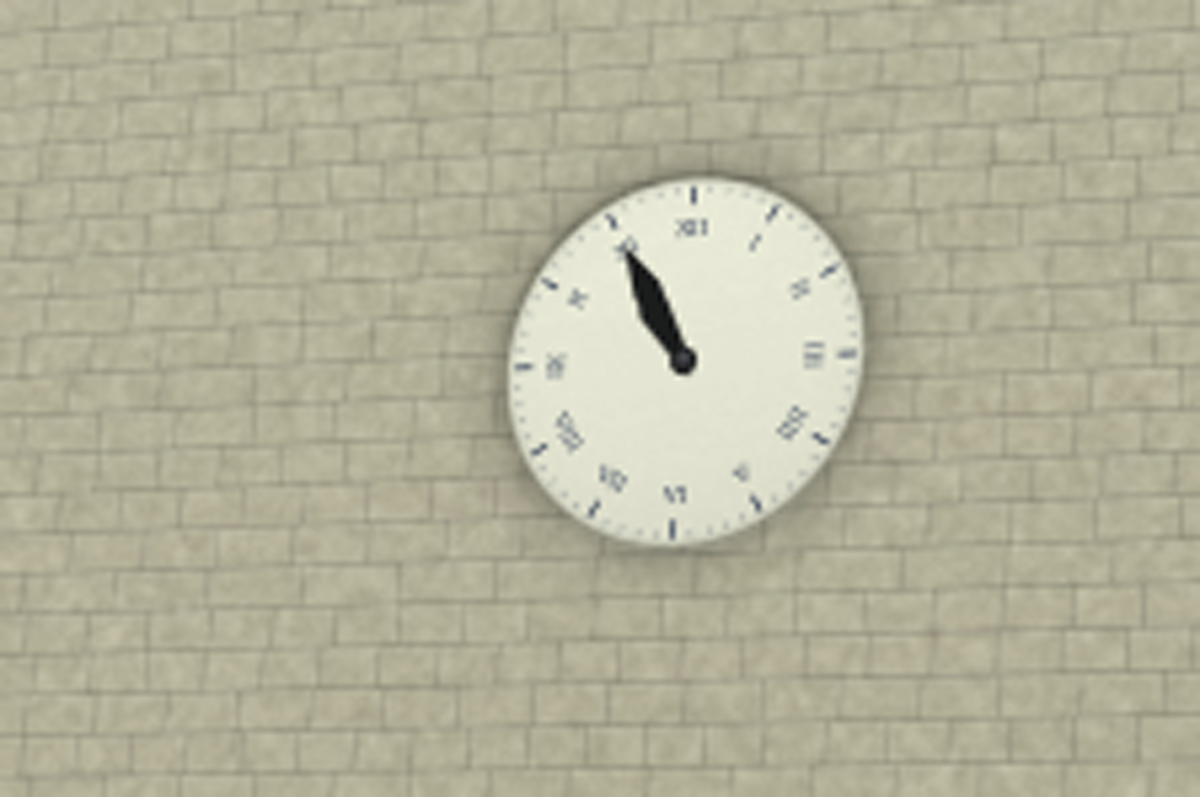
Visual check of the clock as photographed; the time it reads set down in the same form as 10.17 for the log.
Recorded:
10.55
